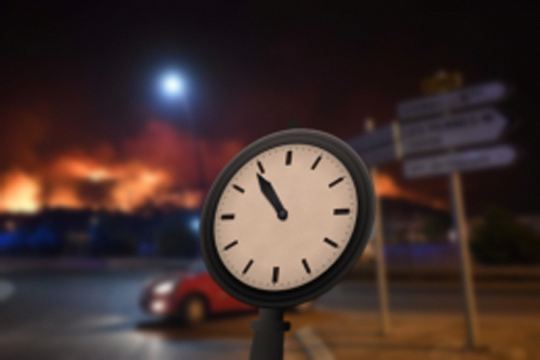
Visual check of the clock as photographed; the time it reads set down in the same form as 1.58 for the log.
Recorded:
10.54
